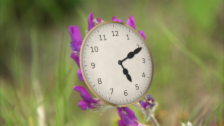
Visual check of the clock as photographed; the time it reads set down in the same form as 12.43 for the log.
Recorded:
5.11
